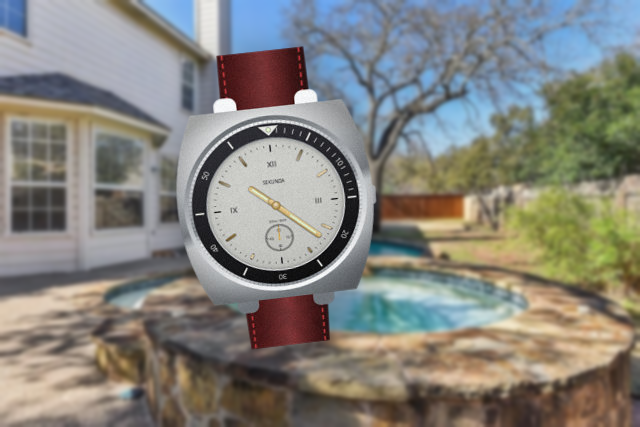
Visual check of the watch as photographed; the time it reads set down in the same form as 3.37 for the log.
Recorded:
10.22
